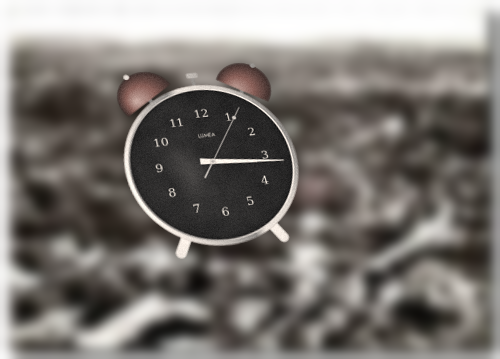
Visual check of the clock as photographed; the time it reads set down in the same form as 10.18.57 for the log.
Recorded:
3.16.06
